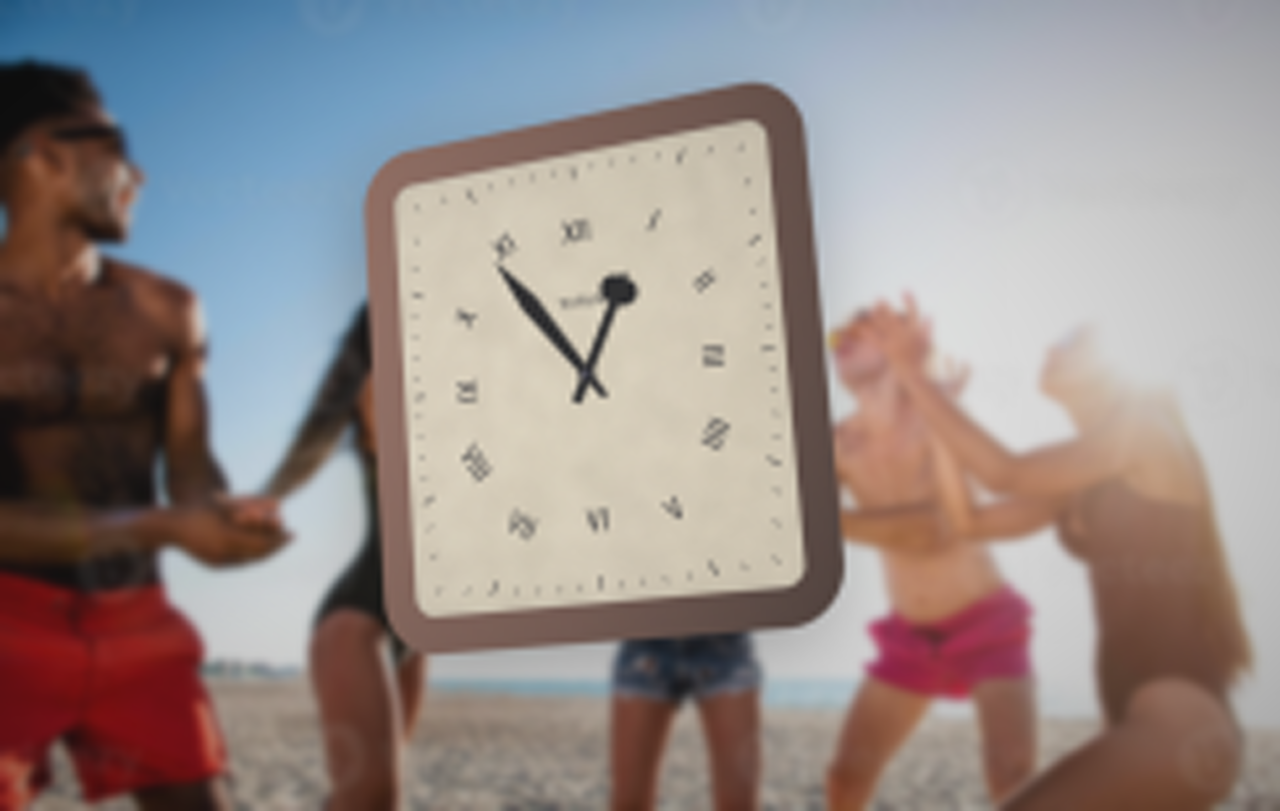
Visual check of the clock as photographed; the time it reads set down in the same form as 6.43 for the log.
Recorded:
12.54
